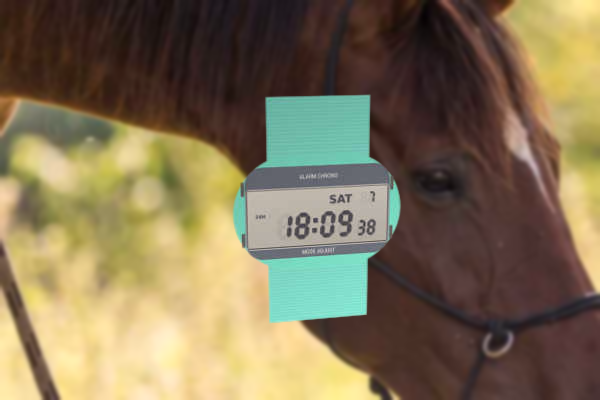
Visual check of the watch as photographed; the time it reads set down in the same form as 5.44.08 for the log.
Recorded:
18.09.38
